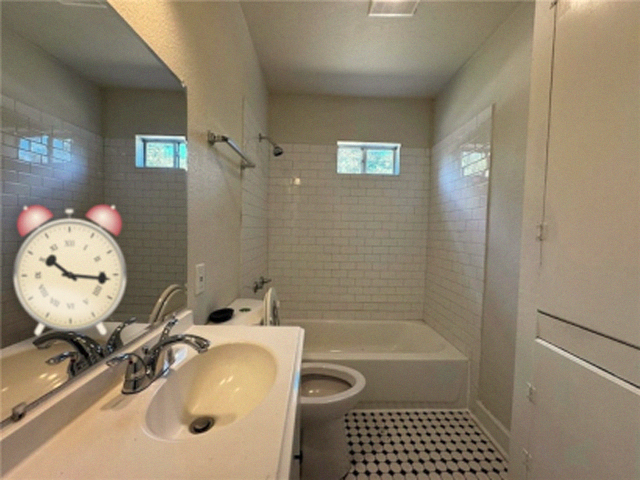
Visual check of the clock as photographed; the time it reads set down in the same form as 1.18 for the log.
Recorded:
10.16
